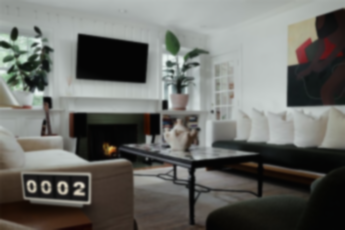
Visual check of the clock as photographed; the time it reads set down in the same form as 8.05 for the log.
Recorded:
0.02
